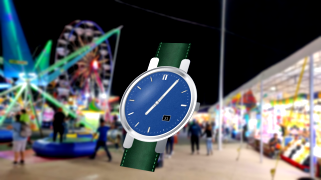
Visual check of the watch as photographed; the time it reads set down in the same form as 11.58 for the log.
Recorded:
7.05
